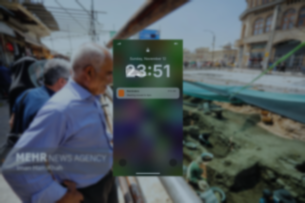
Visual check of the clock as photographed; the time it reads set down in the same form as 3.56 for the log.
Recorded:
23.51
